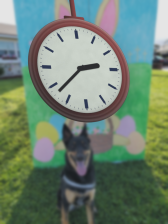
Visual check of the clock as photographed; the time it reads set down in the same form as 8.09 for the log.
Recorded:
2.38
